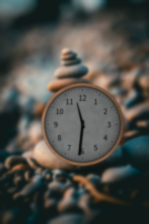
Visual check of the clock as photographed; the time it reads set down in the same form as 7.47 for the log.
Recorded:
11.31
